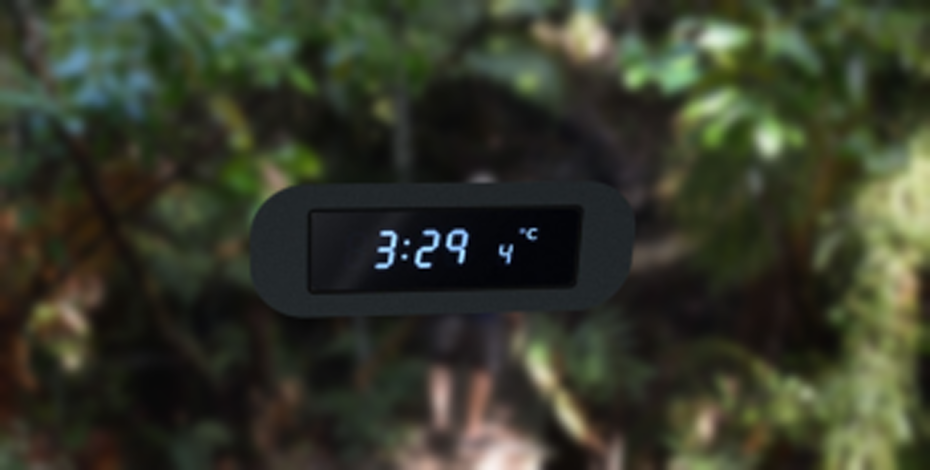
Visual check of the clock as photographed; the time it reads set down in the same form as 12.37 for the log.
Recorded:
3.29
